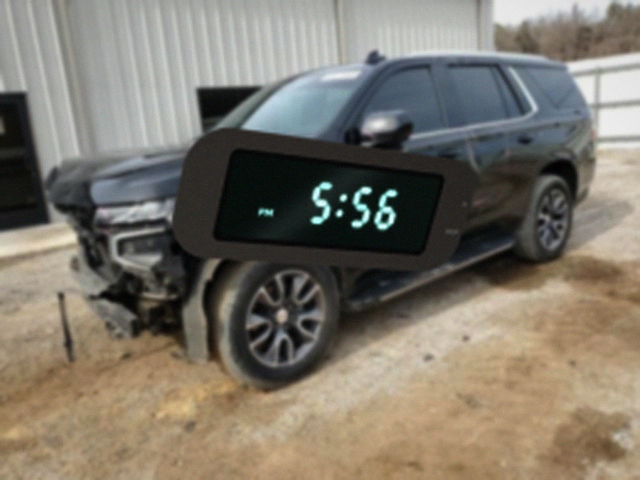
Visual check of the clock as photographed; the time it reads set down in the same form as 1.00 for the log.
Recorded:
5.56
